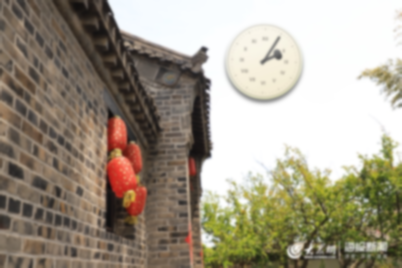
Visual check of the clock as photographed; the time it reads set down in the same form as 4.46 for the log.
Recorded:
2.05
